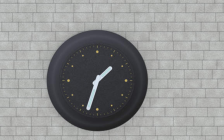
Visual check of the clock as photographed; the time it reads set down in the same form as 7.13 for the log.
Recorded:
1.33
